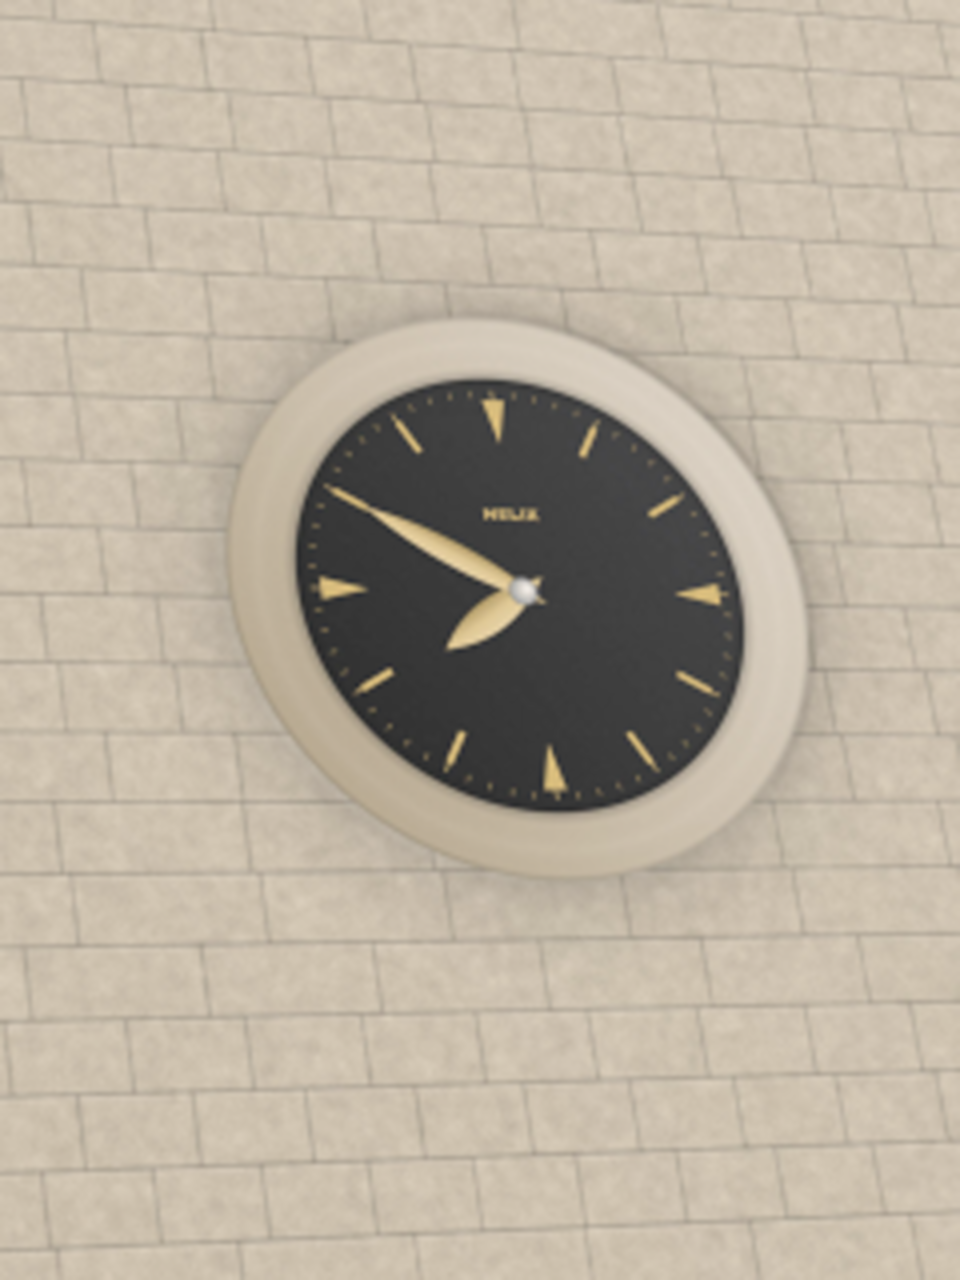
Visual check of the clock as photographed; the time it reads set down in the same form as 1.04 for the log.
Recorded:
7.50
